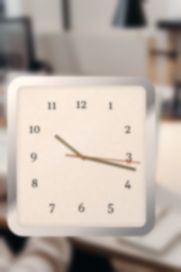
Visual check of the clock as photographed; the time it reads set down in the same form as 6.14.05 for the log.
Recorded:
10.17.16
